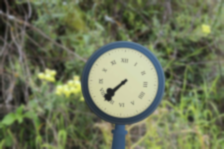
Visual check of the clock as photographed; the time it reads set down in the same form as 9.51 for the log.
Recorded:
7.37
